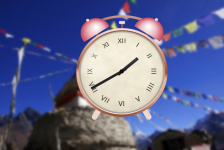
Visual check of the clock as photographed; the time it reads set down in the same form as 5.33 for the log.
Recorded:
1.40
